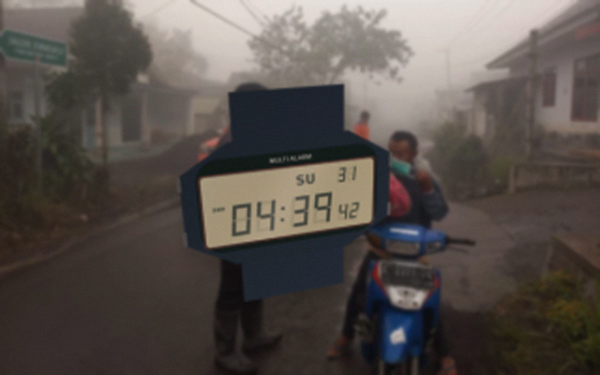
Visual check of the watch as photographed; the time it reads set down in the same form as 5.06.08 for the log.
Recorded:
4.39.42
